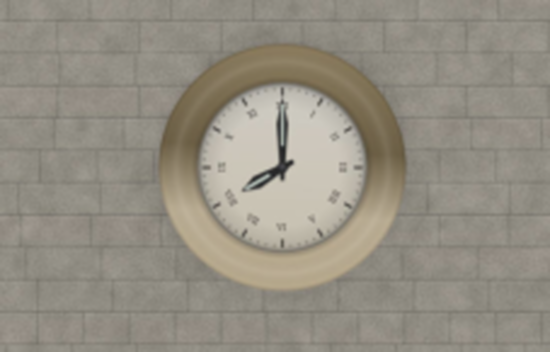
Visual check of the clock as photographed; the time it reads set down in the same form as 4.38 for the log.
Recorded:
8.00
